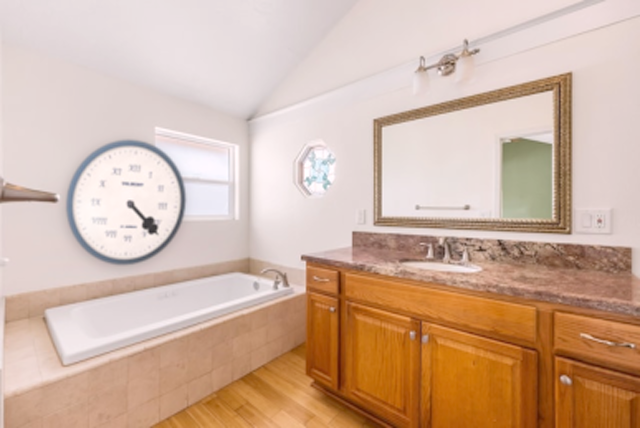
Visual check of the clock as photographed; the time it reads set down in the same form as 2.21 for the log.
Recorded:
4.22
